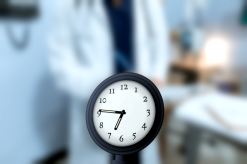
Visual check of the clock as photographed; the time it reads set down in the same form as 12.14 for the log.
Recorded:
6.46
